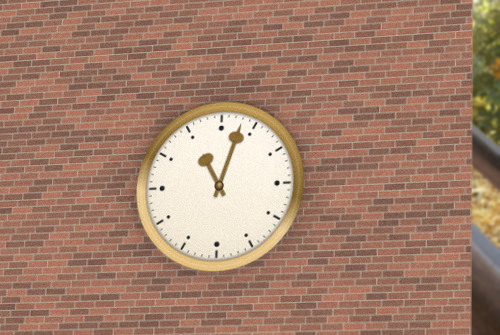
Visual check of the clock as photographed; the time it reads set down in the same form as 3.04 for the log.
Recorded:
11.03
